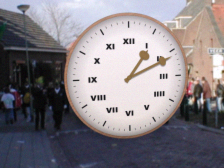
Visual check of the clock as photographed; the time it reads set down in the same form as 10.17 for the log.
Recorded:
1.11
